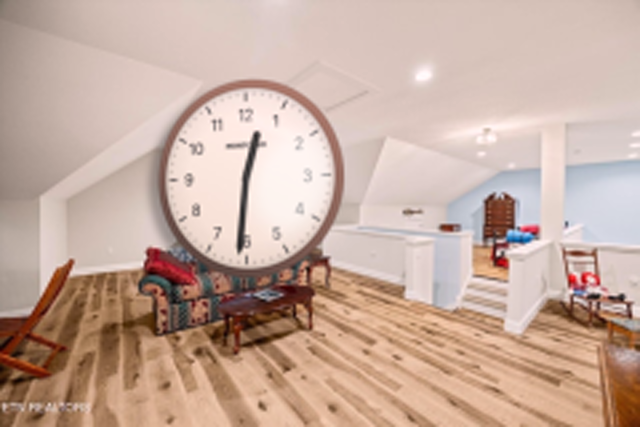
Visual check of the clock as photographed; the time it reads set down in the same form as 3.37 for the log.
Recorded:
12.31
